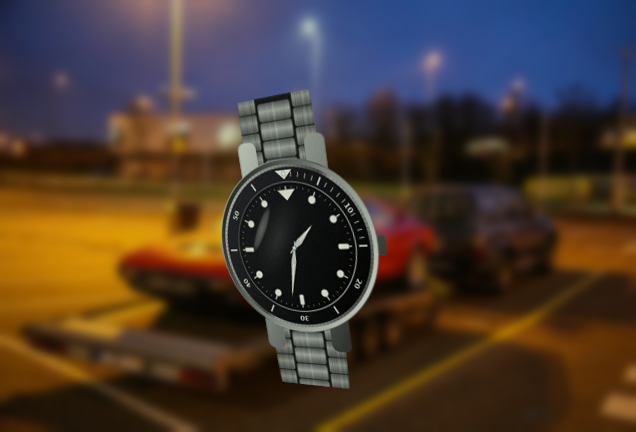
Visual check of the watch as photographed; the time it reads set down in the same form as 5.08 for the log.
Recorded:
1.32
